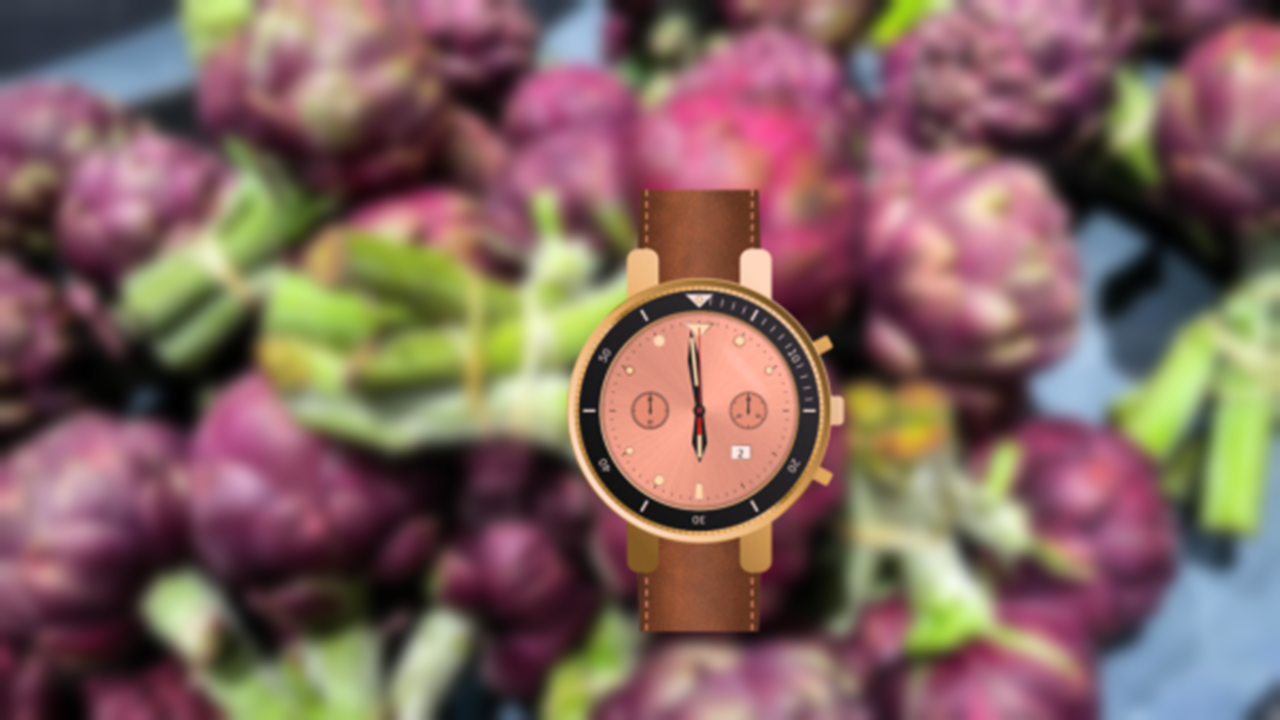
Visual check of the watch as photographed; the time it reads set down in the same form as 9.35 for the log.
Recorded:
5.59
